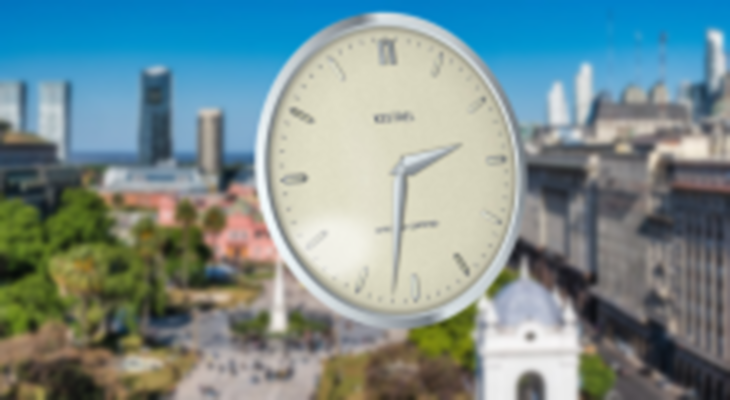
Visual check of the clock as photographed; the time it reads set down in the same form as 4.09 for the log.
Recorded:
2.32
